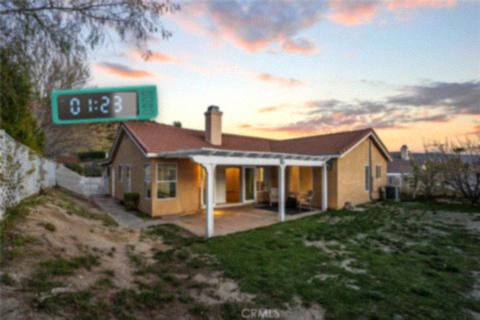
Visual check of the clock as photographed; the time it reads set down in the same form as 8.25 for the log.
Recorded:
1.23
